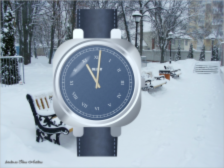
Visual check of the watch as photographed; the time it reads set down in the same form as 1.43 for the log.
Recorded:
11.01
